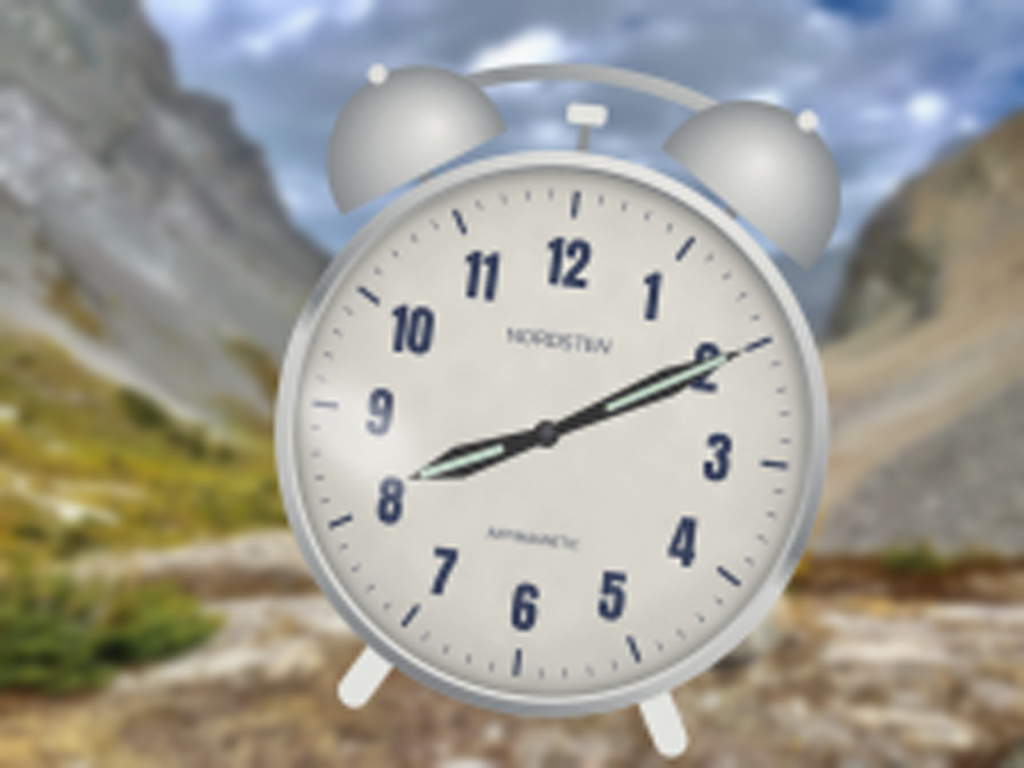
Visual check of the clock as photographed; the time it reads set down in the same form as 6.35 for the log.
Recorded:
8.10
